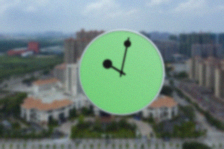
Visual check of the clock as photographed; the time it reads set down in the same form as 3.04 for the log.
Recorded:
10.02
